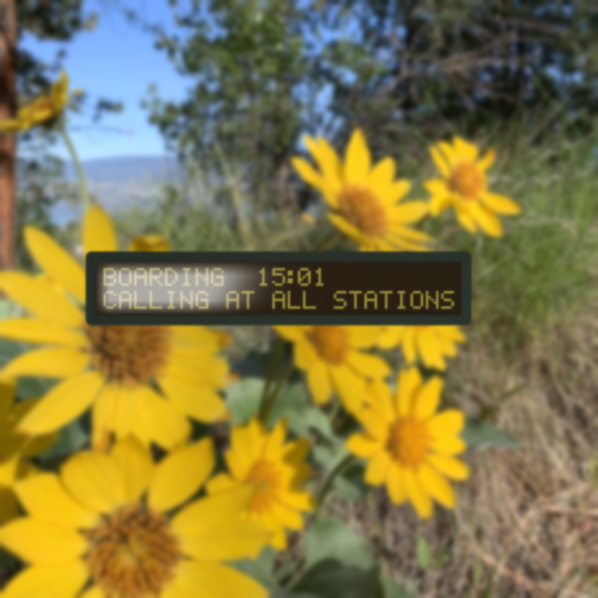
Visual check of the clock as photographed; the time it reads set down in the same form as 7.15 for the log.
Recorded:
15.01
